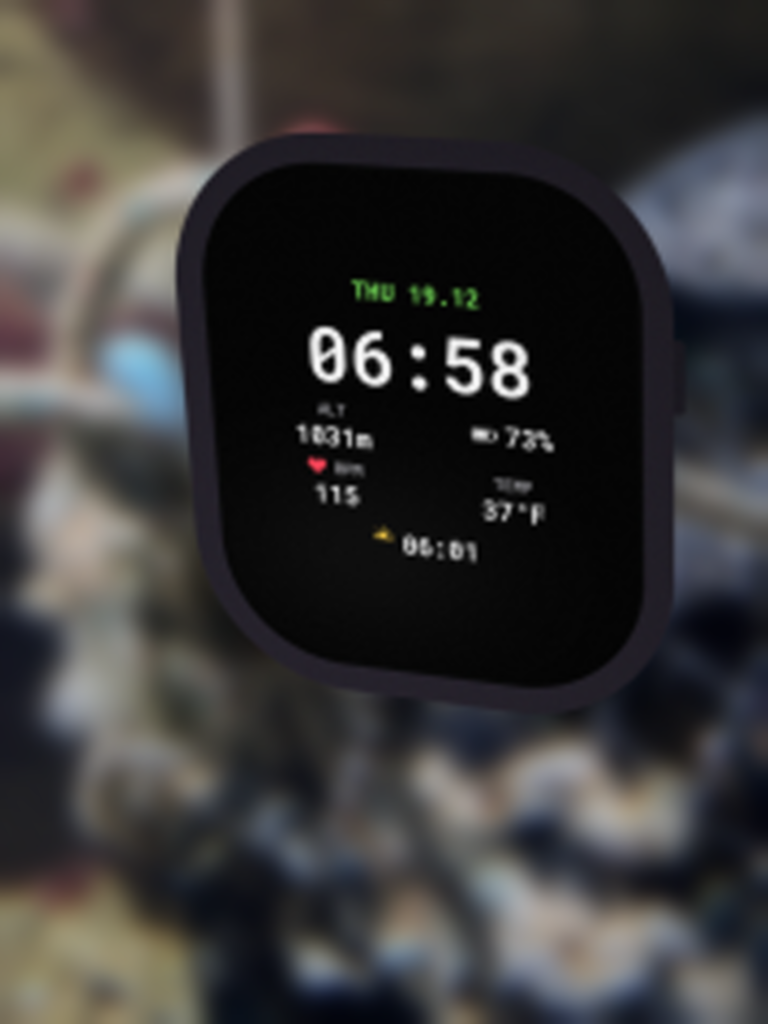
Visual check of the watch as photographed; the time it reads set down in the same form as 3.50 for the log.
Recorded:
6.58
